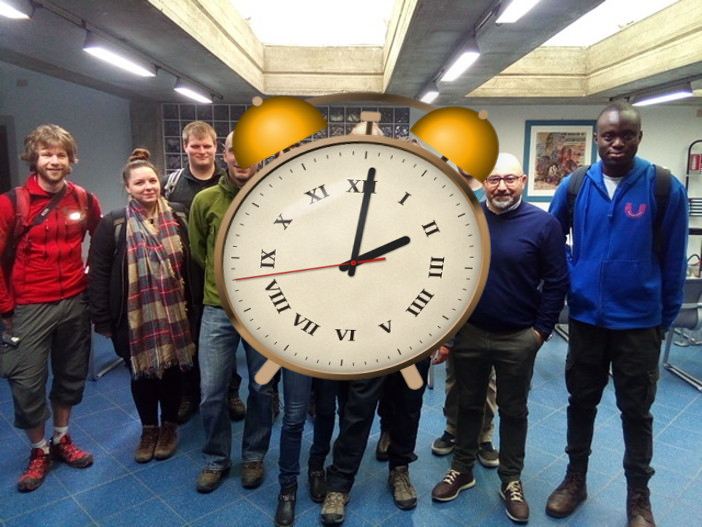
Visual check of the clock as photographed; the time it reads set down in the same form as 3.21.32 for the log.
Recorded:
2.00.43
